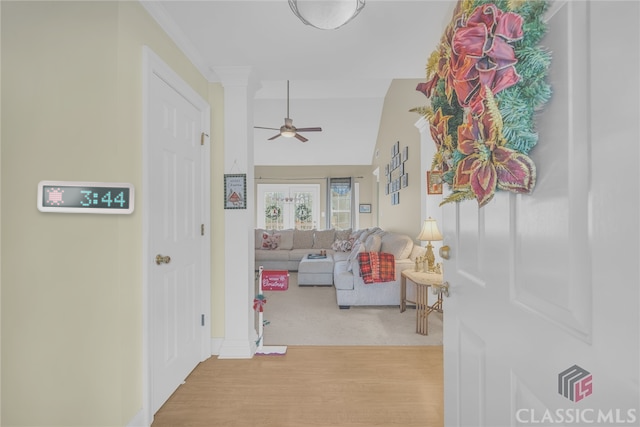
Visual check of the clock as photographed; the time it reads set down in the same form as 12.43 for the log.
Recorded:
3.44
